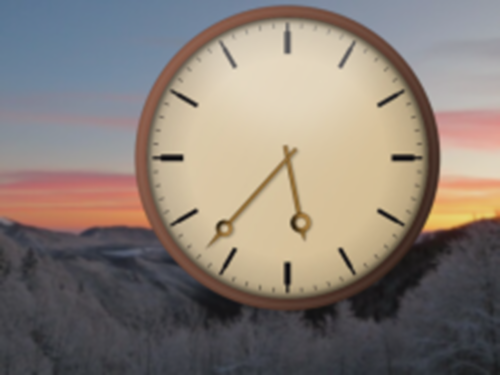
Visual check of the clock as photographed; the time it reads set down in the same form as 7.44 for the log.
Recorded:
5.37
